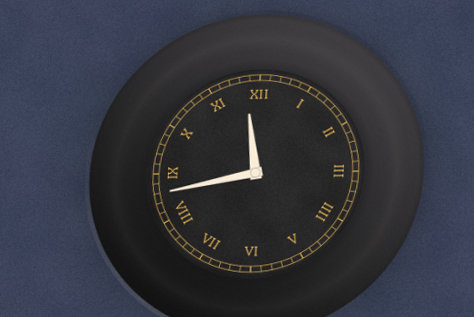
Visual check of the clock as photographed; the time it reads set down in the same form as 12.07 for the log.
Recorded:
11.43
